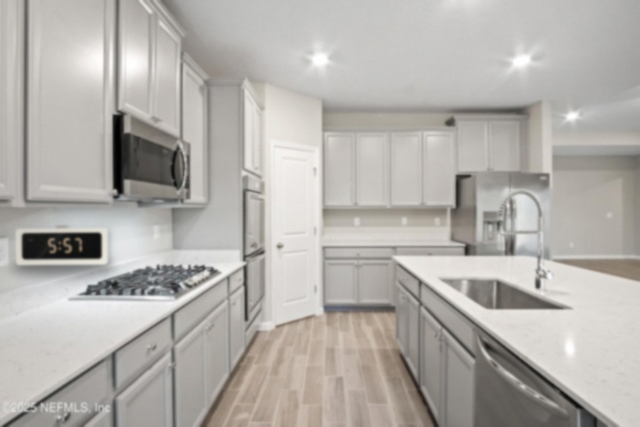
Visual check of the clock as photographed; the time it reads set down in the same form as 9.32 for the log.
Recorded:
5.57
